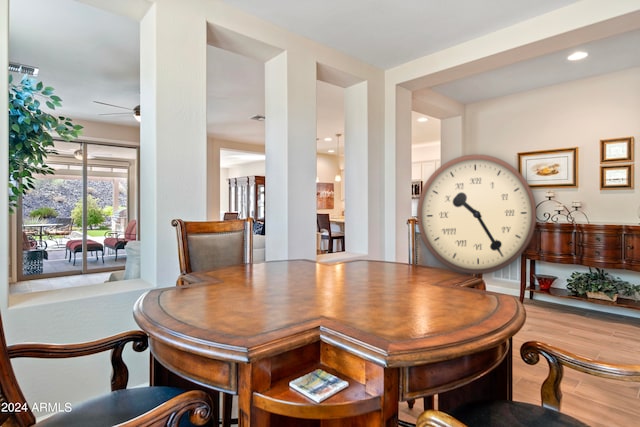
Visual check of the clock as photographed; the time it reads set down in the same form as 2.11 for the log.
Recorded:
10.25
